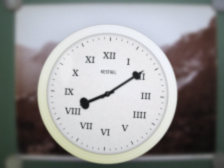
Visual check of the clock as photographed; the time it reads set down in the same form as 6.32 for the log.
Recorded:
8.09
